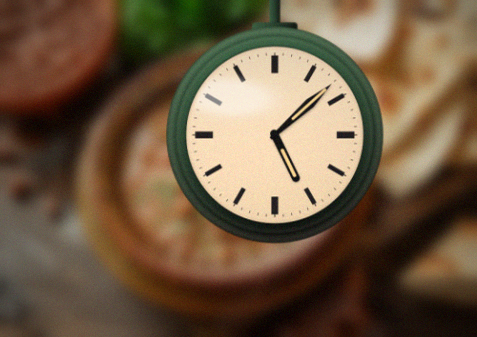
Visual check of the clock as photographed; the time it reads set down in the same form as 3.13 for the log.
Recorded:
5.08
